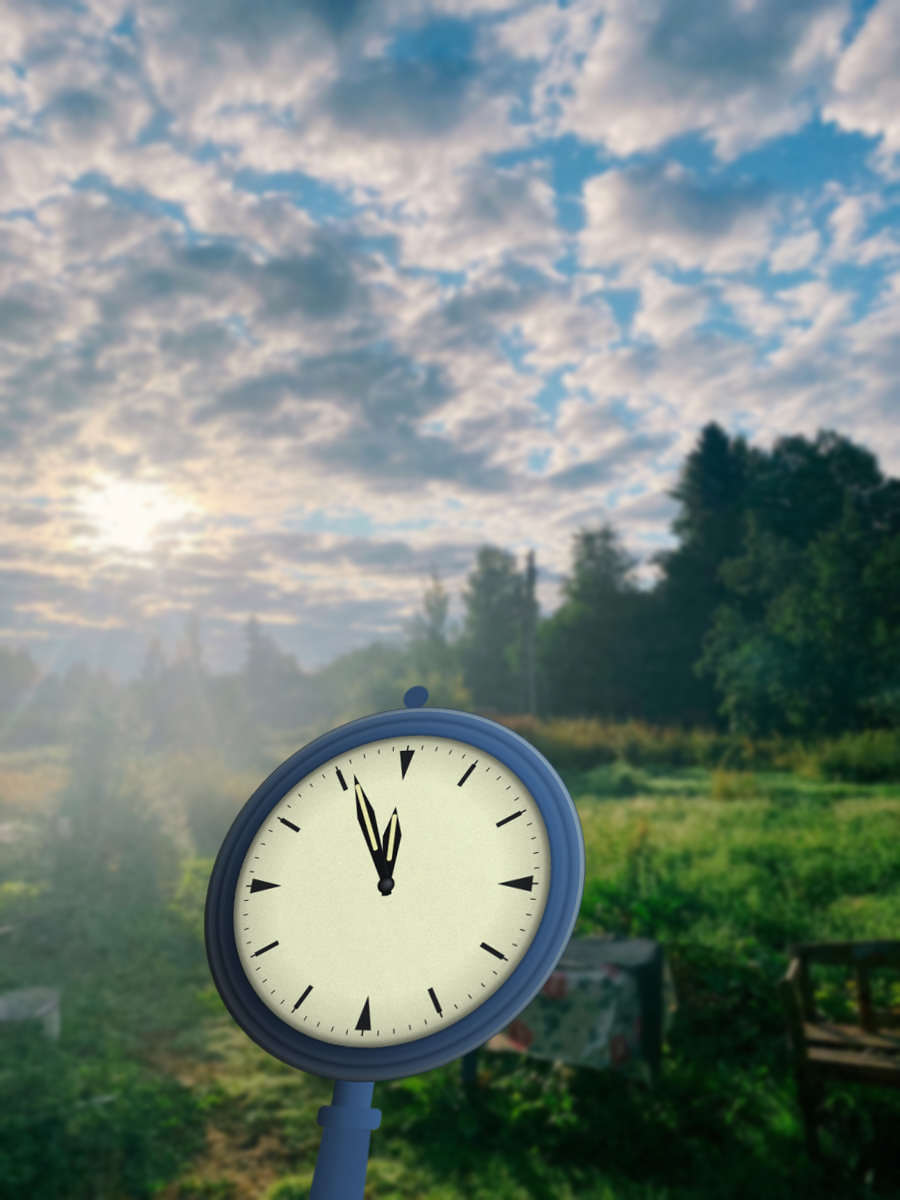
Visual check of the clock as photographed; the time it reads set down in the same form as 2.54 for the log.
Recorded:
11.56
